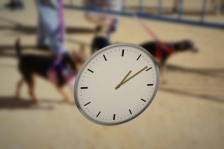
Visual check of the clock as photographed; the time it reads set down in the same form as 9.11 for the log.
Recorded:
1.09
